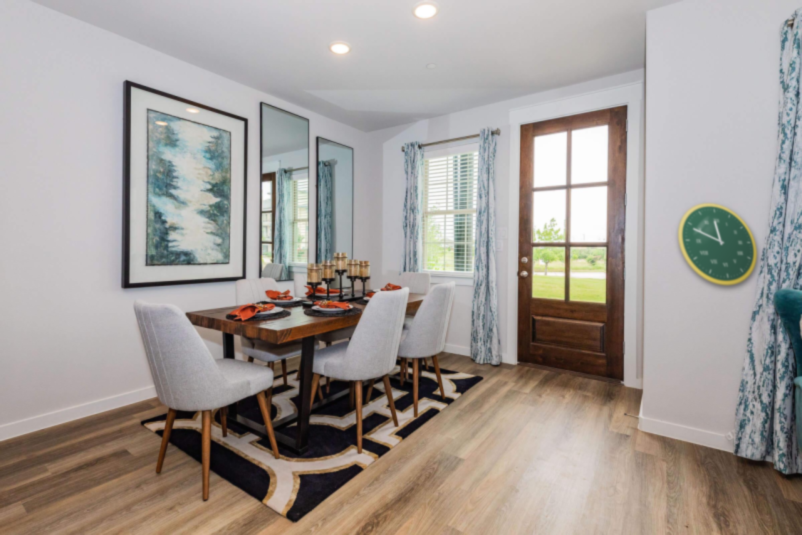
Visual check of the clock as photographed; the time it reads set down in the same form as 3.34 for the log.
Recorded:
11.49
